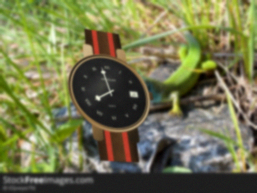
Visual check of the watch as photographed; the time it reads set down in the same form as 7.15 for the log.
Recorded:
7.58
